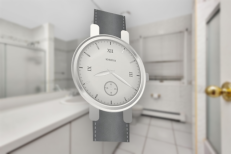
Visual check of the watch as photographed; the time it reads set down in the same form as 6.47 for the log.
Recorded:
8.20
